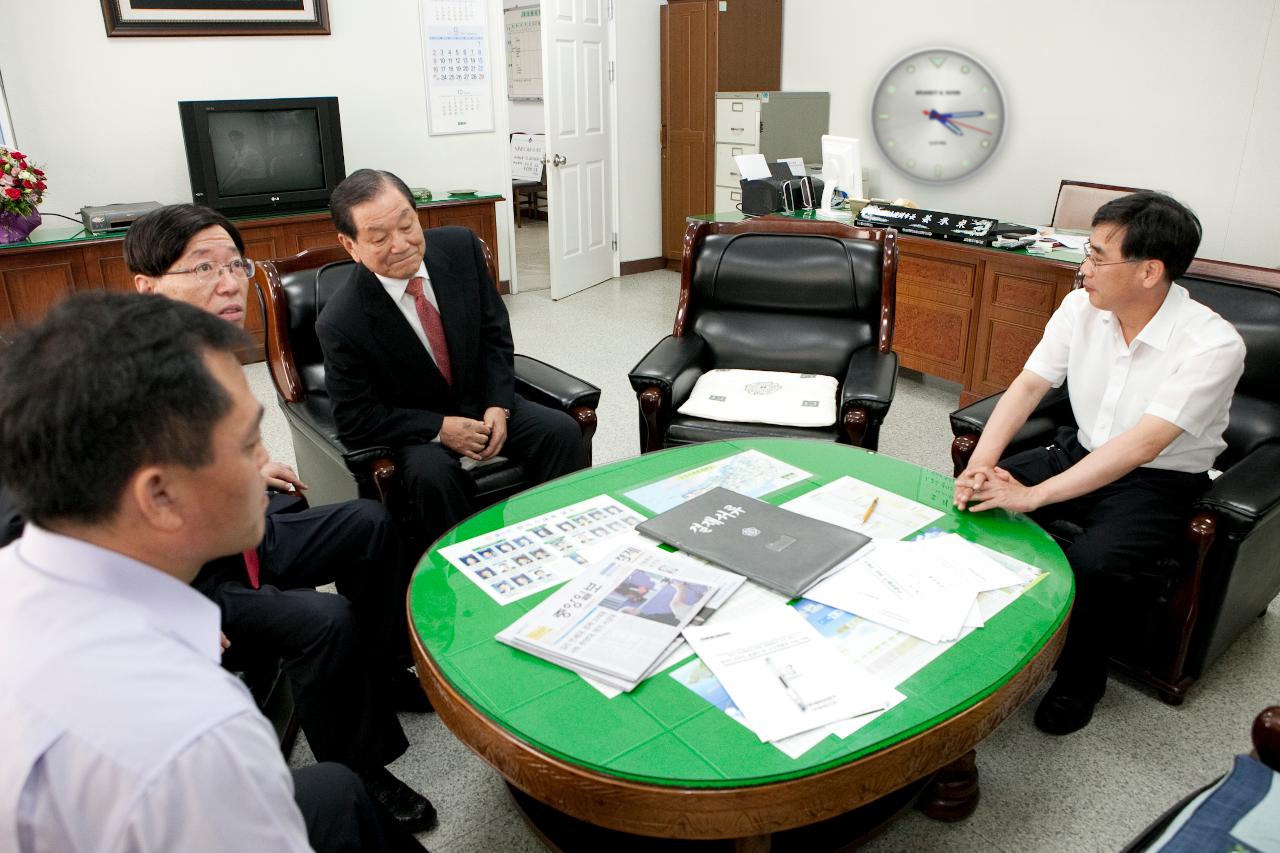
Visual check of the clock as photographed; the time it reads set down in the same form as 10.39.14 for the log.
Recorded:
4.14.18
